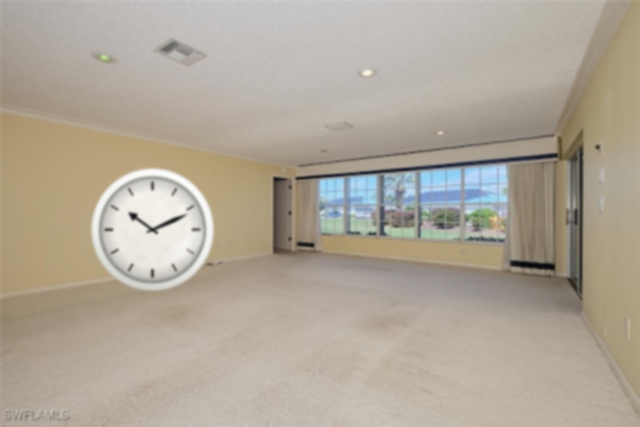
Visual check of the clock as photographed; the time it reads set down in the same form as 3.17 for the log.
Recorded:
10.11
